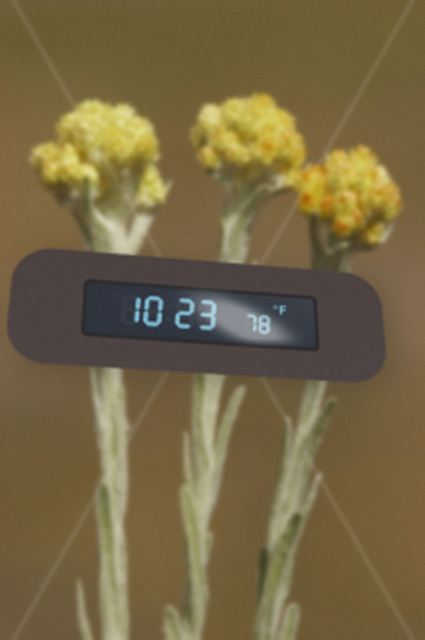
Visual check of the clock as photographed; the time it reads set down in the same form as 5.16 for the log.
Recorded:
10.23
